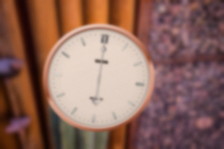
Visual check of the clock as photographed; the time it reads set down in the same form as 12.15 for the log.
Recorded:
6.00
